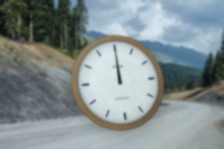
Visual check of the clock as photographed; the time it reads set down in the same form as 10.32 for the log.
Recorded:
12.00
